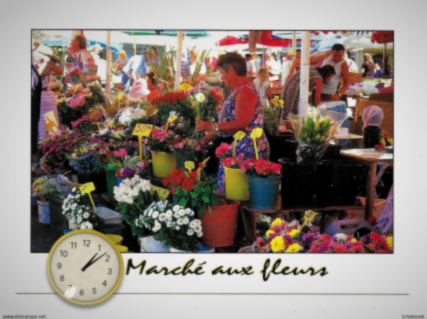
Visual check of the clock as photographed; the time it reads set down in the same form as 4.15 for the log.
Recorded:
1.08
